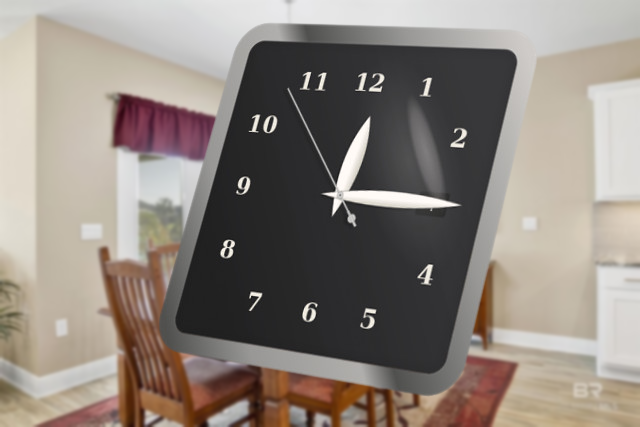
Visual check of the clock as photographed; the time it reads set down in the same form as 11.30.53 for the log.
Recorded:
12.14.53
